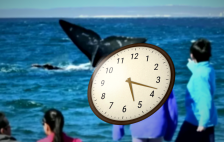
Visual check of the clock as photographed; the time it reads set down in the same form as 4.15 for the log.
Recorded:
5.18
